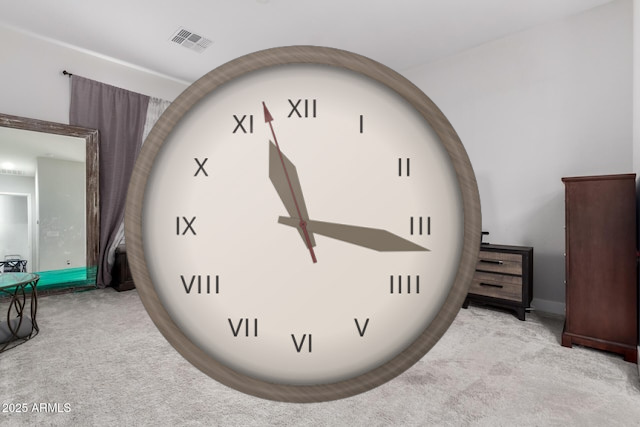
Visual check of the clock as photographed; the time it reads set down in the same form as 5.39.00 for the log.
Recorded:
11.16.57
